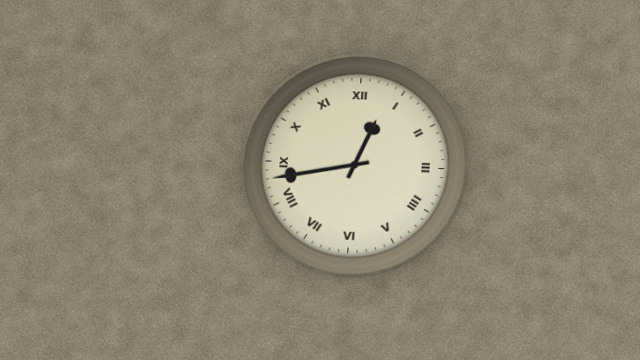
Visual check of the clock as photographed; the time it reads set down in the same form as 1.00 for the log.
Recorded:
12.43
